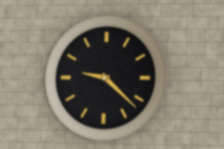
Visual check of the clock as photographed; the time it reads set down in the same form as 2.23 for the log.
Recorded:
9.22
